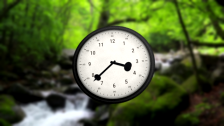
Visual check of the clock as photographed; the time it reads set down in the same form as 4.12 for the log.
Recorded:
3.38
